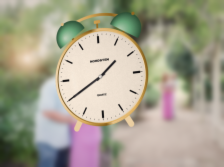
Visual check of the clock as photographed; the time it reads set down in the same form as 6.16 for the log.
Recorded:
1.40
